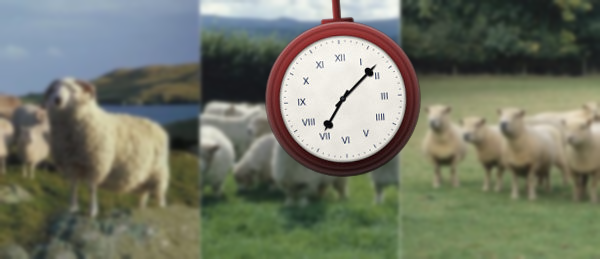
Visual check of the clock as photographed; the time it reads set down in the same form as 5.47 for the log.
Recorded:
7.08
